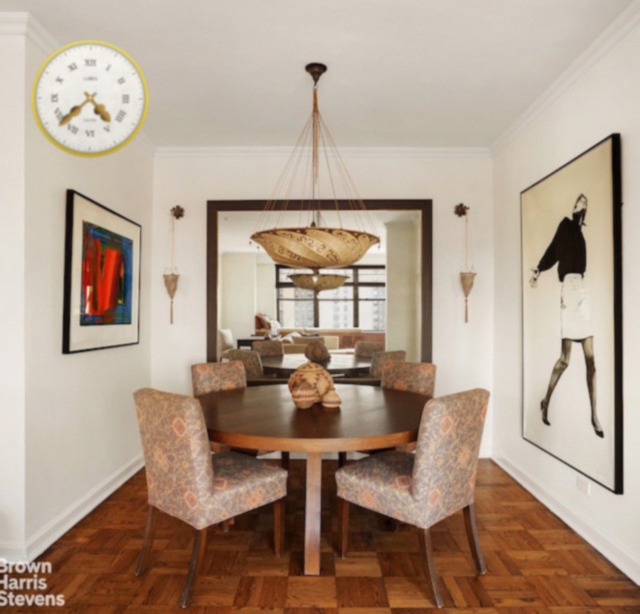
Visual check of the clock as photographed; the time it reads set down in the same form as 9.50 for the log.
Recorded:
4.38
